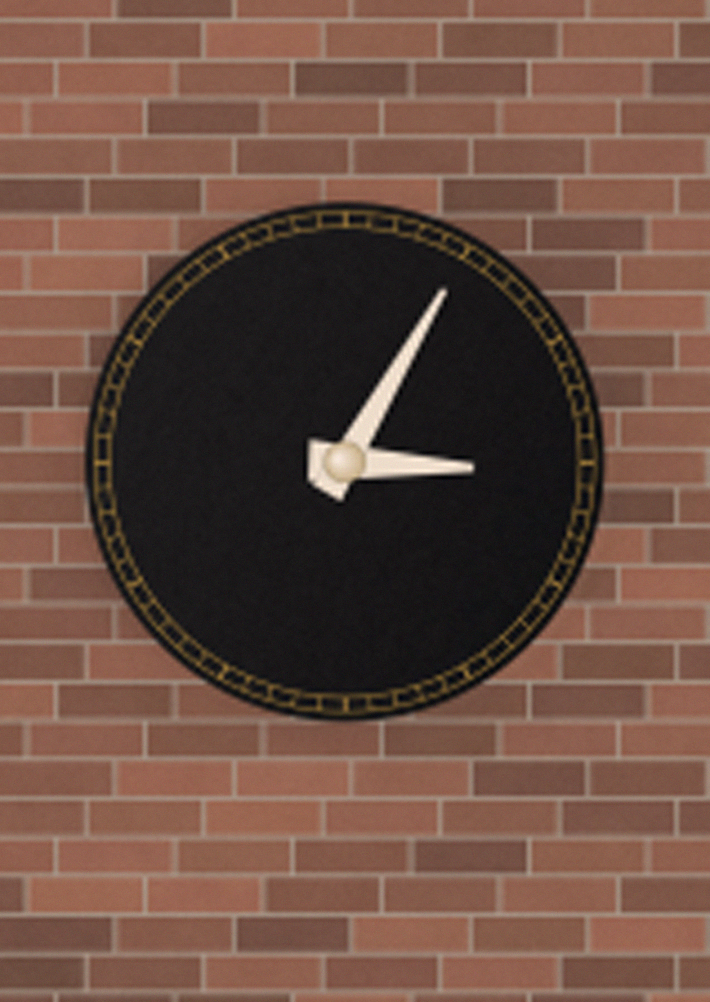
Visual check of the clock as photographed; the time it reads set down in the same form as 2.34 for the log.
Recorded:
3.05
